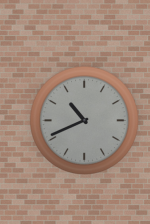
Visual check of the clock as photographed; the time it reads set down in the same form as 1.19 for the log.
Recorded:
10.41
